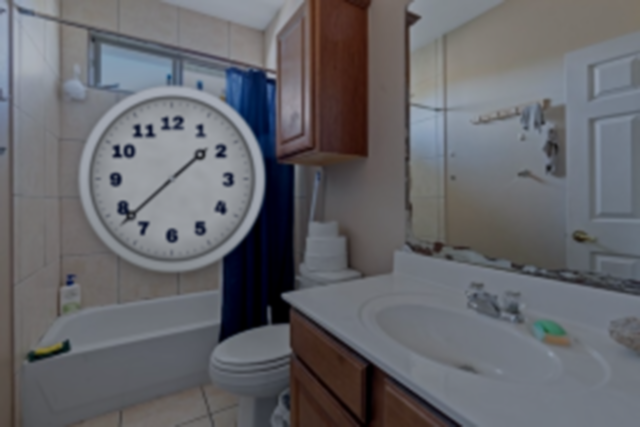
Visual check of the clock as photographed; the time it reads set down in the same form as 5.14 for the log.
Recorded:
1.38
